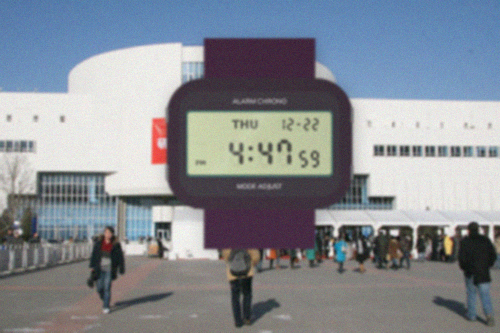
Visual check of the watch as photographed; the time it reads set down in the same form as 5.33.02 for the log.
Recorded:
4.47.59
